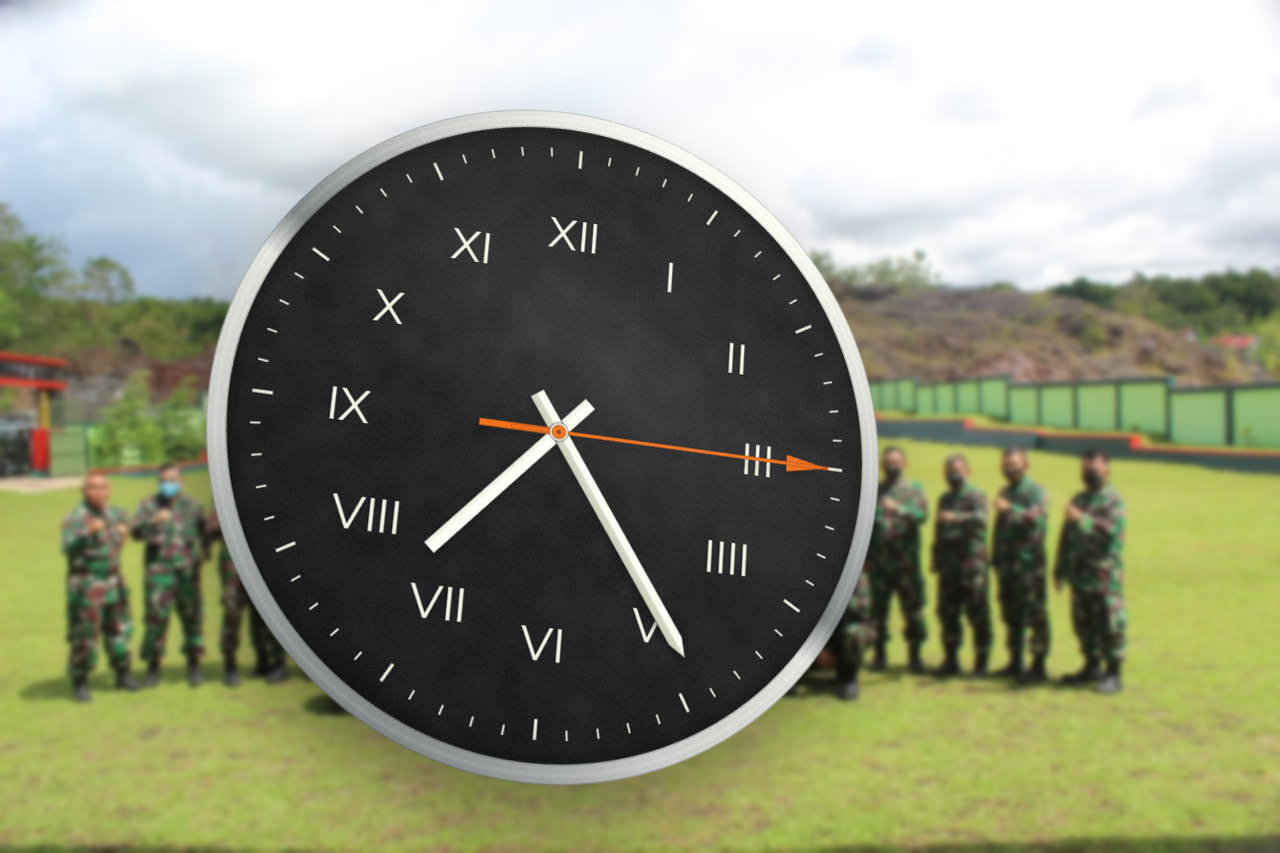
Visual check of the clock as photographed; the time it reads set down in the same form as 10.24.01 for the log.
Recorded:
7.24.15
